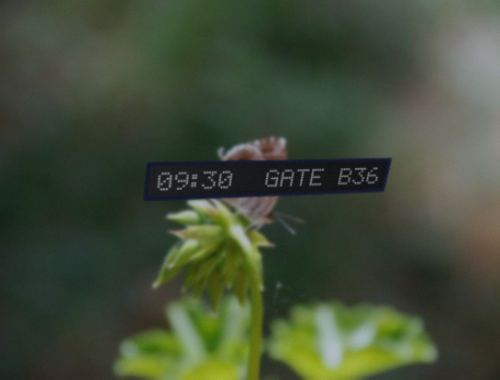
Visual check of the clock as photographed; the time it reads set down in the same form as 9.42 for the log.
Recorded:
9.30
